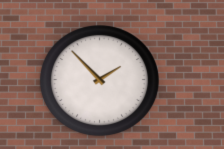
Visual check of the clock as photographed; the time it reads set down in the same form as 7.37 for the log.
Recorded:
1.53
